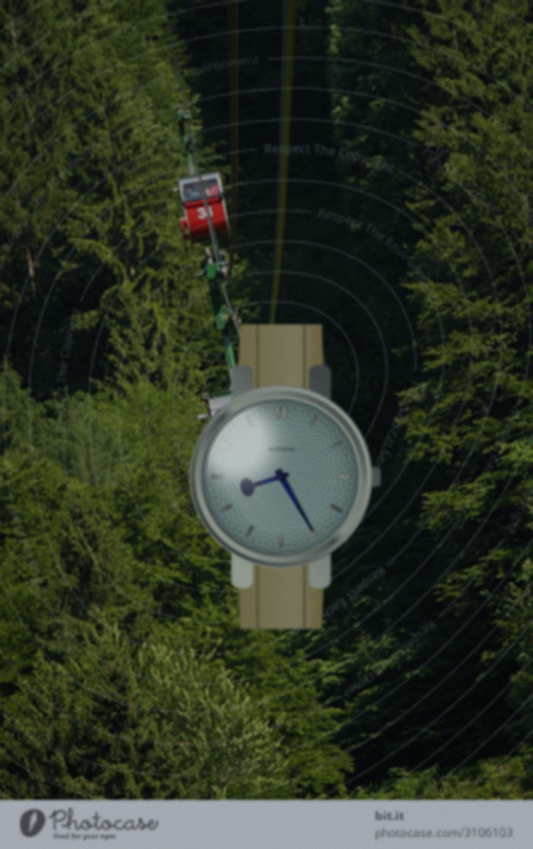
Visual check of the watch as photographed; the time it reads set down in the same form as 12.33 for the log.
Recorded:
8.25
